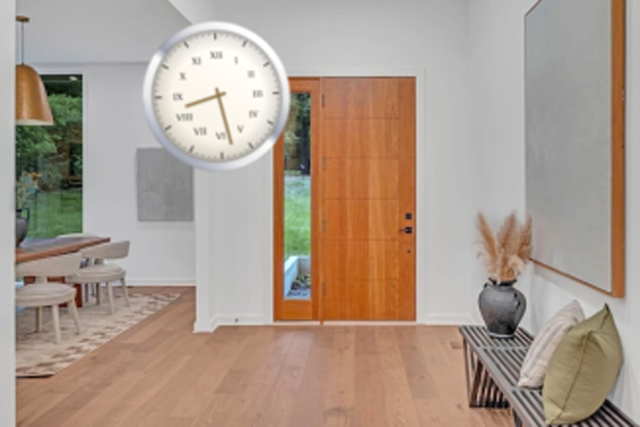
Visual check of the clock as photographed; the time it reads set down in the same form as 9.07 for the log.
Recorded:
8.28
